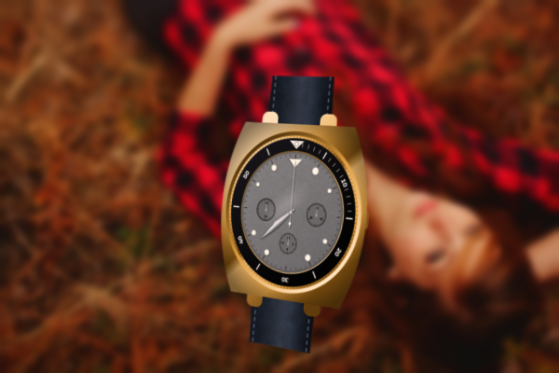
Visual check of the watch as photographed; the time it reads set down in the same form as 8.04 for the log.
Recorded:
7.38
